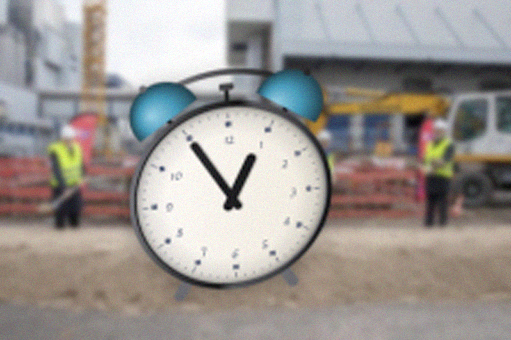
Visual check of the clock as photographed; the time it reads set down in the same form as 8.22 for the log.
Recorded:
12.55
